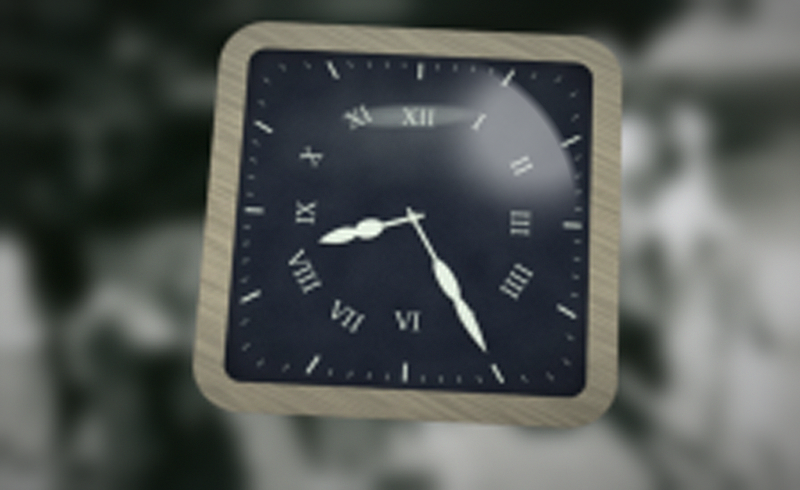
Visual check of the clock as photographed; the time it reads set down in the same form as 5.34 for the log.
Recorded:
8.25
